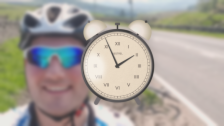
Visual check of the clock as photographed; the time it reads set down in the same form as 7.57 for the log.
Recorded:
1.56
